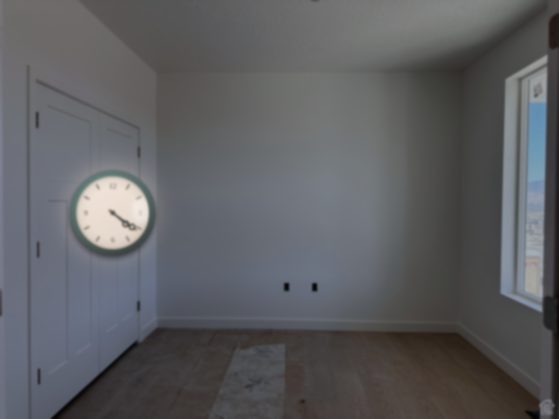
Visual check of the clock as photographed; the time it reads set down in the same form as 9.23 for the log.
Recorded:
4.21
